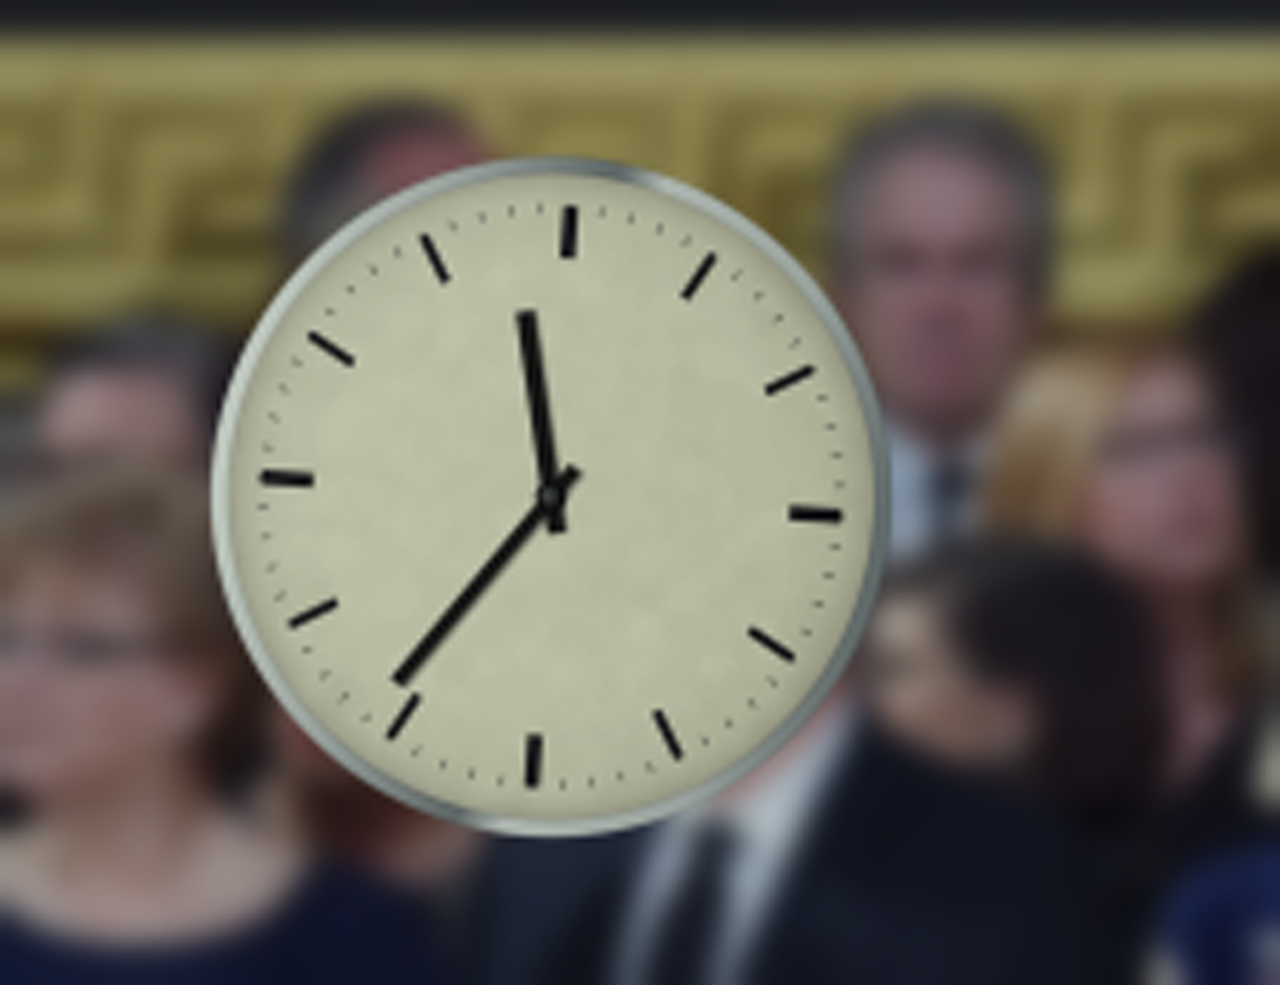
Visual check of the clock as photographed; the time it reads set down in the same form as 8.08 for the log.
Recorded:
11.36
